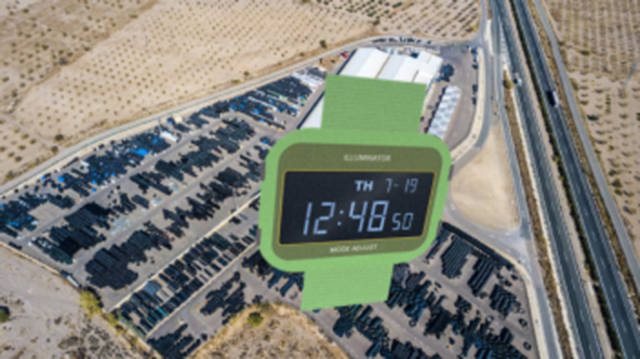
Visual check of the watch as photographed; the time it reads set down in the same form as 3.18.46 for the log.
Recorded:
12.48.50
